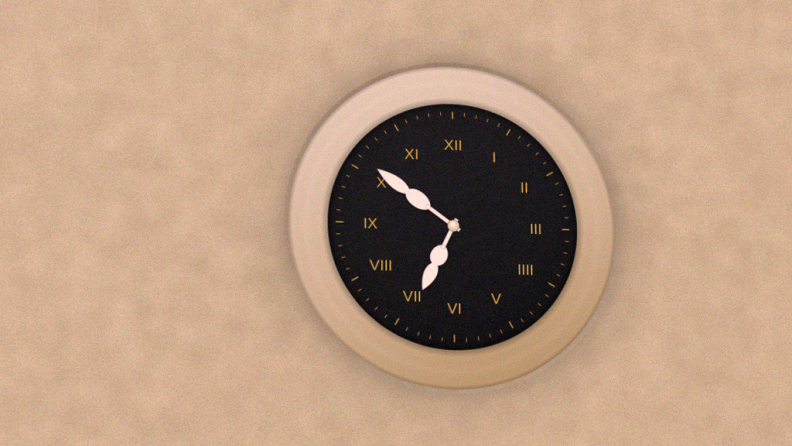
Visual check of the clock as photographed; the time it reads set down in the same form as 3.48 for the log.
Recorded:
6.51
